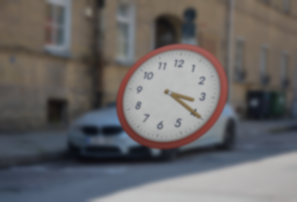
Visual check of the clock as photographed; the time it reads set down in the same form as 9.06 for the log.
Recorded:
3.20
